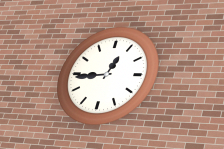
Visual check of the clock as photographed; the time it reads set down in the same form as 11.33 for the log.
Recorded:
12.44
